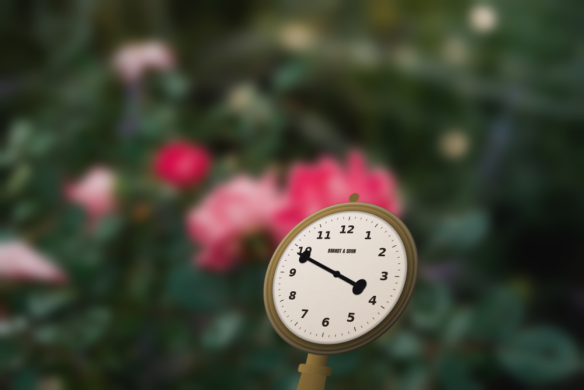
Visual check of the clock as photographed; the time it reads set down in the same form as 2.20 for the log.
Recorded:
3.49
